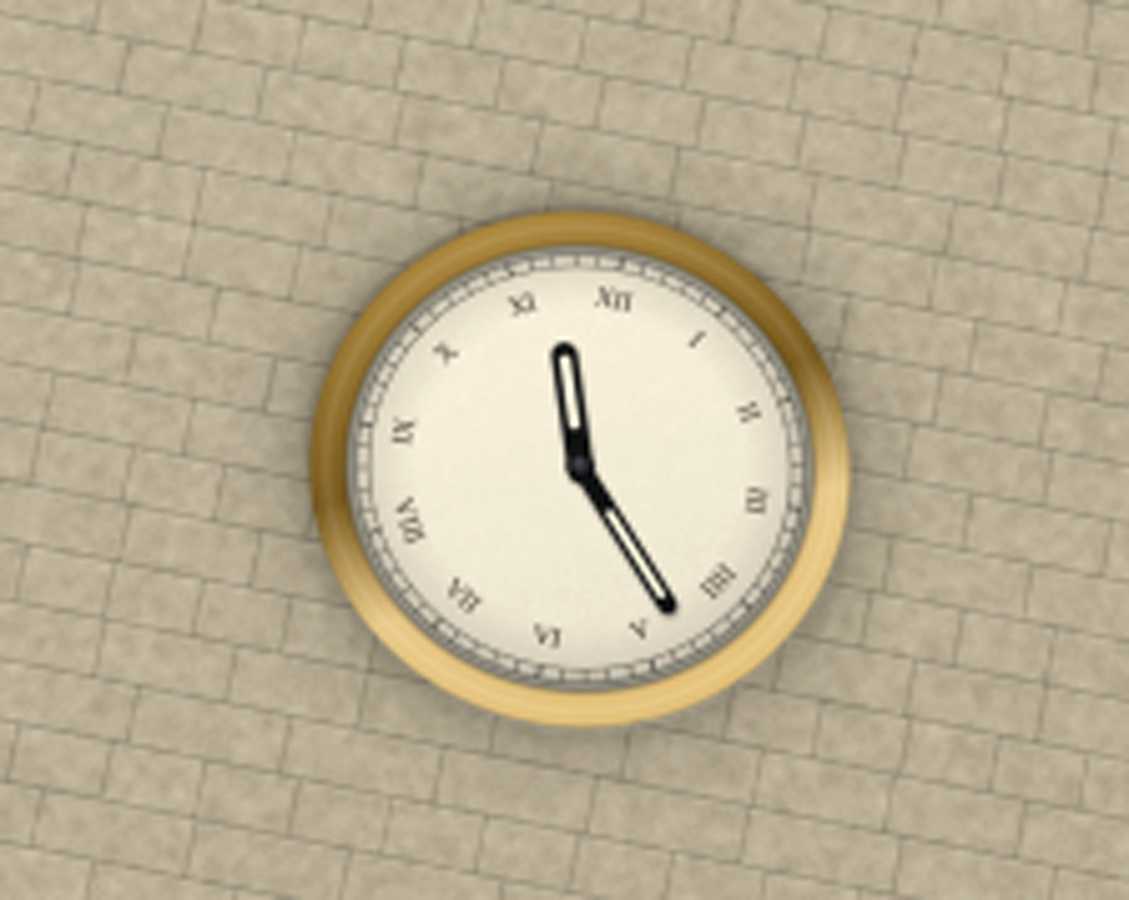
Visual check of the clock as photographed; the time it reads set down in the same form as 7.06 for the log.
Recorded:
11.23
